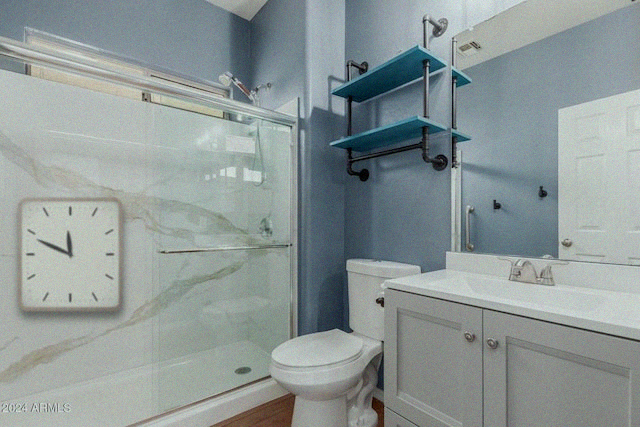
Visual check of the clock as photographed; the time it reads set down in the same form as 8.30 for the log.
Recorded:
11.49
